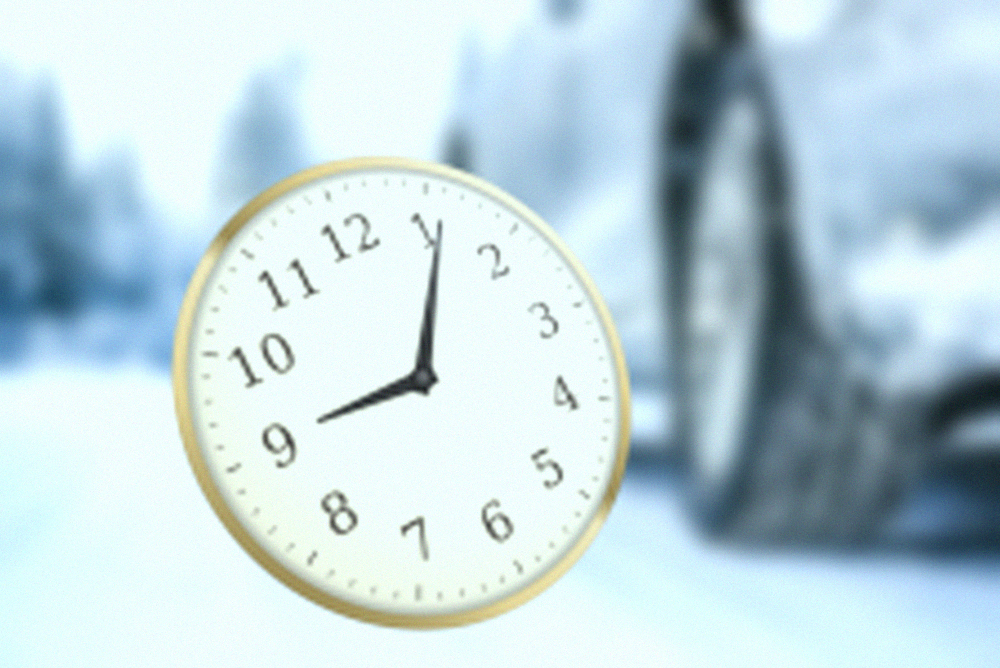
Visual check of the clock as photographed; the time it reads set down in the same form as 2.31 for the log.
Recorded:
9.06
